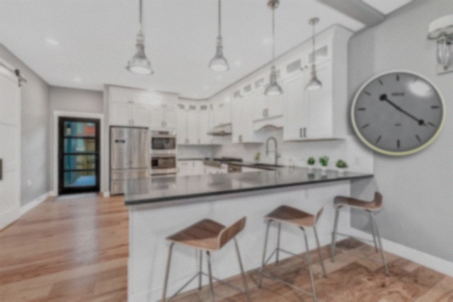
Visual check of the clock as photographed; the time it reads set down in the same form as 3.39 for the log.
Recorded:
10.21
